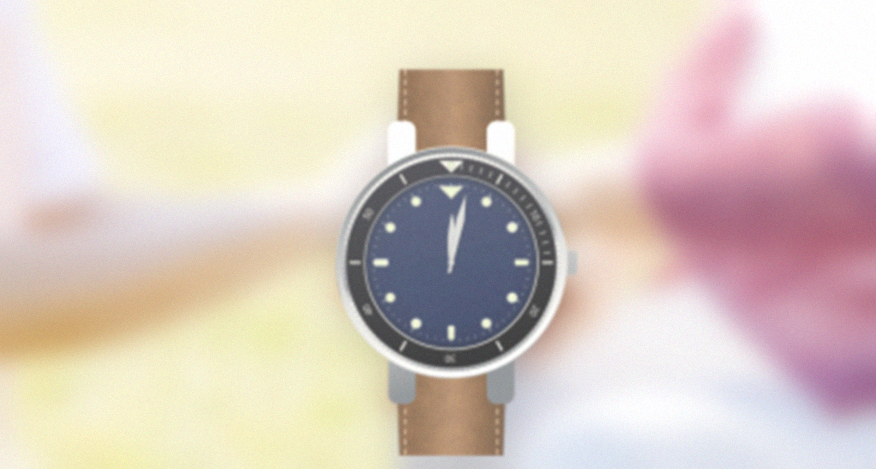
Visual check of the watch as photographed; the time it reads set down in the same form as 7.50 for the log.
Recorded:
12.02
